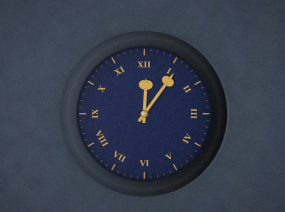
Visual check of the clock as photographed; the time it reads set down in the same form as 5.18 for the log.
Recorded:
12.06
